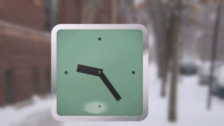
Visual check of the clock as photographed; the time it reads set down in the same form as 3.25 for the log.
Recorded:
9.24
